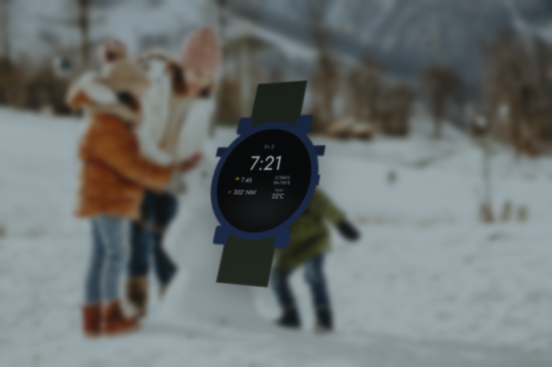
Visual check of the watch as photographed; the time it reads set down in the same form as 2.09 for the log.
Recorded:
7.21
